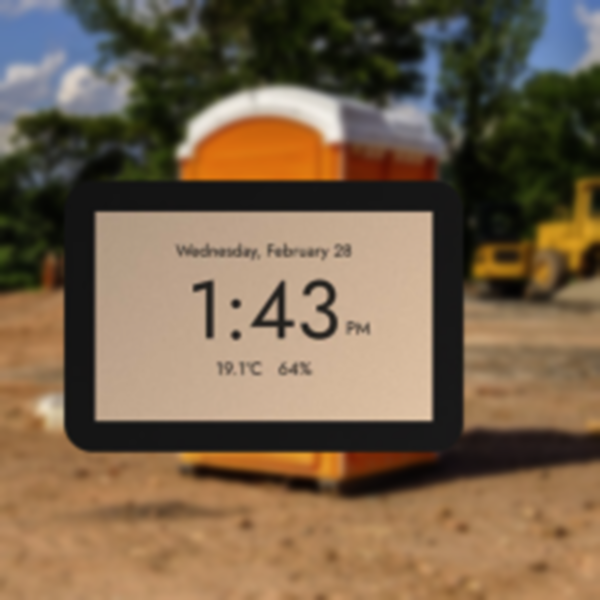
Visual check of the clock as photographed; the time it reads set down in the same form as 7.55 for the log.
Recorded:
1.43
